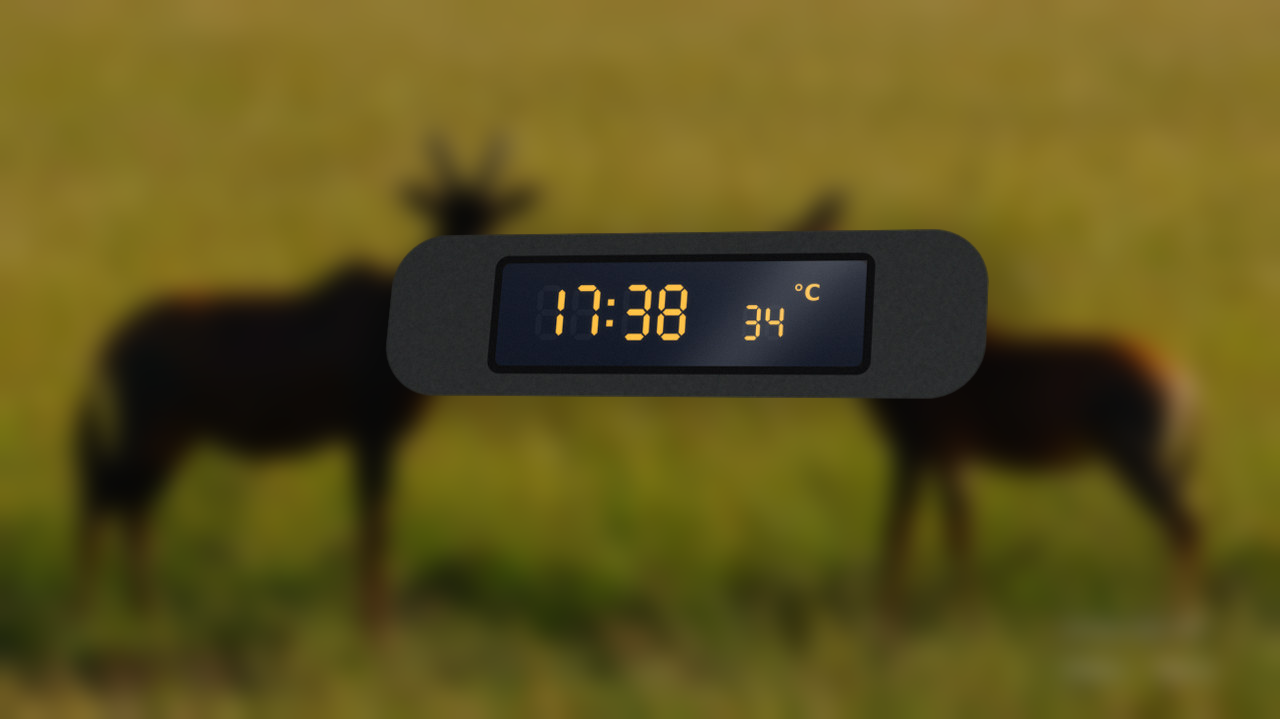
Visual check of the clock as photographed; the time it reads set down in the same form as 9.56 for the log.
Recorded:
17.38
